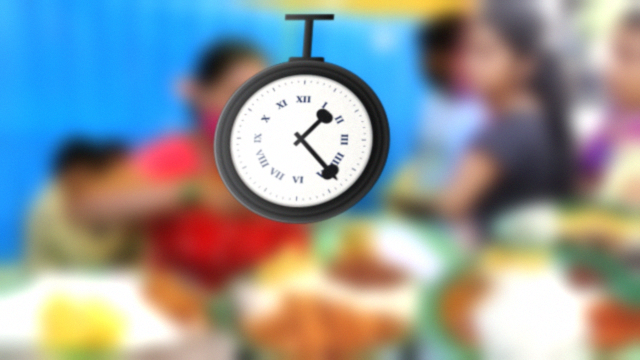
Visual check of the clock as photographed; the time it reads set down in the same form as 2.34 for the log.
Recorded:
1.23
